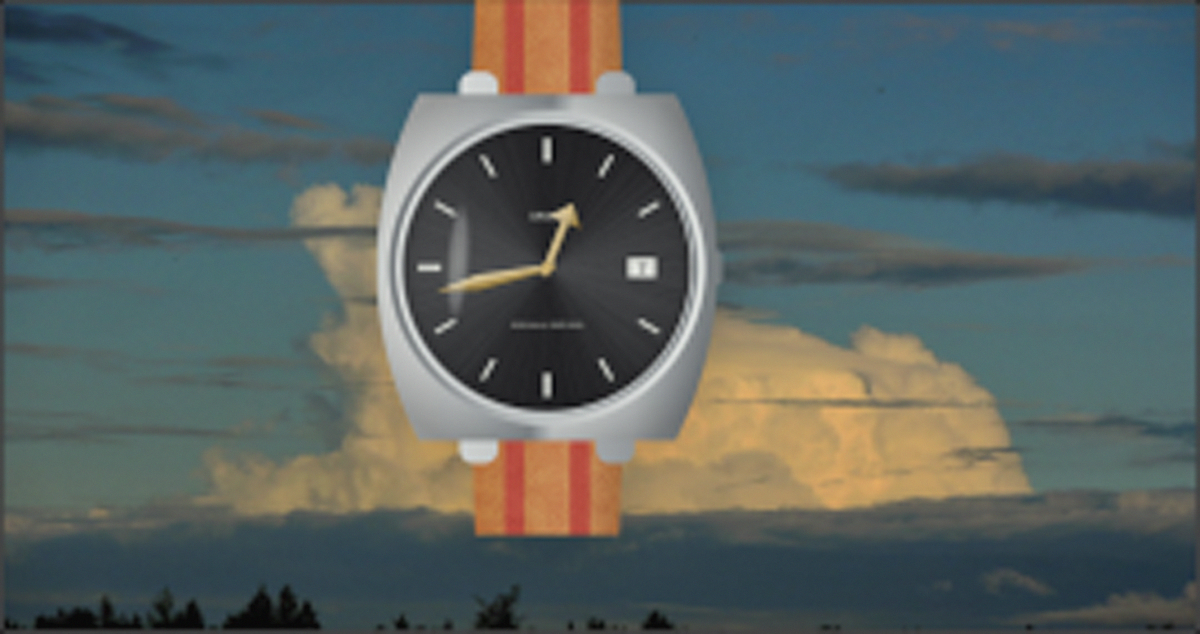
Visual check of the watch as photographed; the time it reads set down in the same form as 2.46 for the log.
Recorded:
12.43
